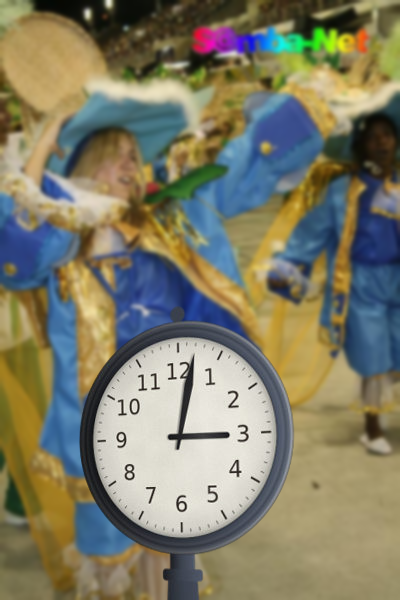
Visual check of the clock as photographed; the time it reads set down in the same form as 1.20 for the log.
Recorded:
3.02
